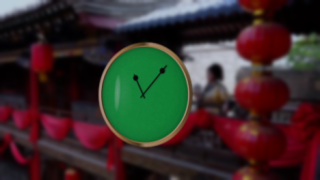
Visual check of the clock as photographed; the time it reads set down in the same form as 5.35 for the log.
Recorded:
11.07
